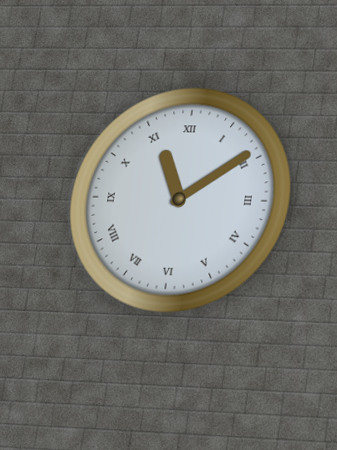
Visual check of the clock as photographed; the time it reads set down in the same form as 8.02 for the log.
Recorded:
11.09
